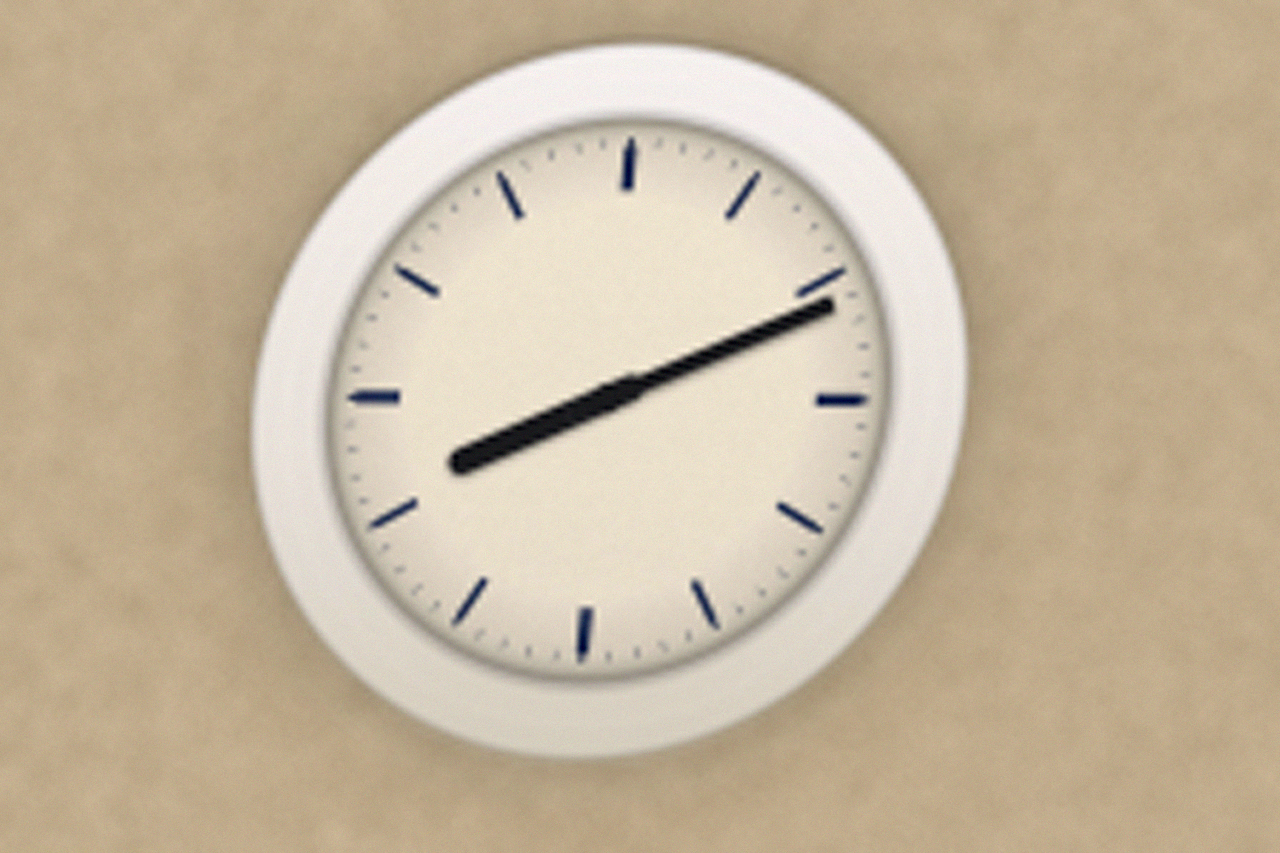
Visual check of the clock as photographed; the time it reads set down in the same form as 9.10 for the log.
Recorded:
8.11
